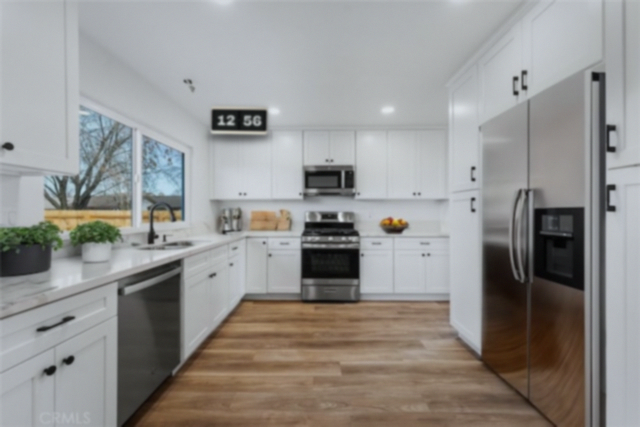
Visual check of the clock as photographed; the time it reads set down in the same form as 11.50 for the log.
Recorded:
12.56
